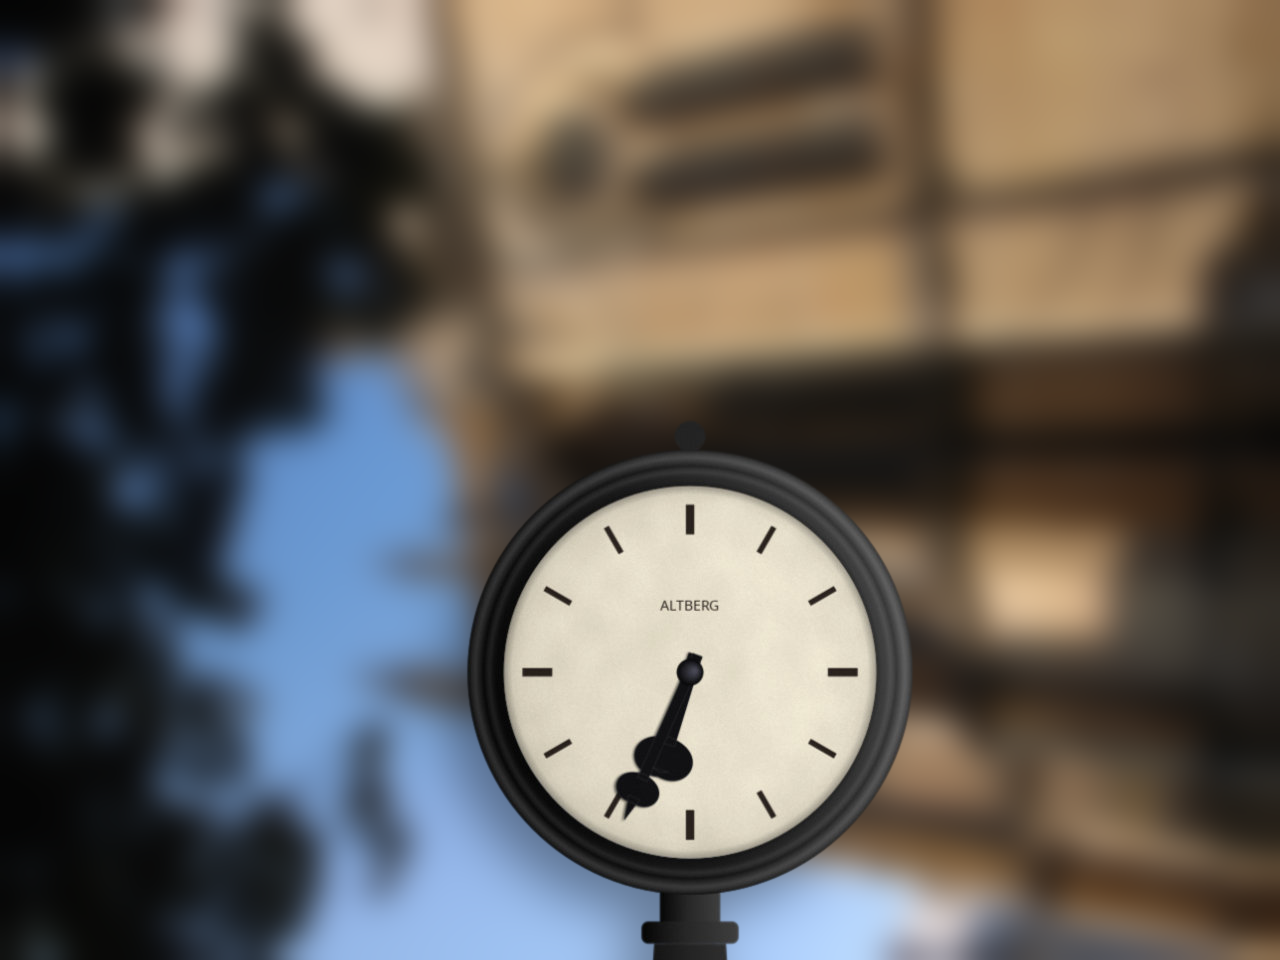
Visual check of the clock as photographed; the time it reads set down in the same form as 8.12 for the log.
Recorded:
6.34
